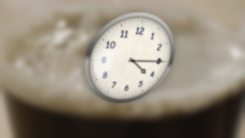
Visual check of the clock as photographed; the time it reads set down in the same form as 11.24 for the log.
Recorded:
4.15
